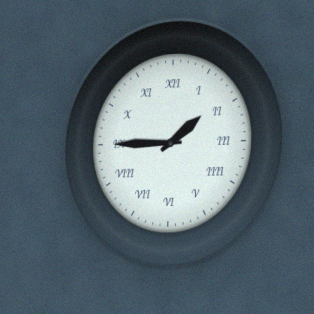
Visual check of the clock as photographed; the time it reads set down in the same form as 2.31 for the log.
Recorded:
1.45
